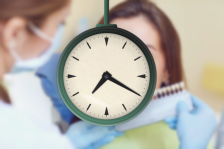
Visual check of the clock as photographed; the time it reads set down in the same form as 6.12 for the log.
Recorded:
7.20
